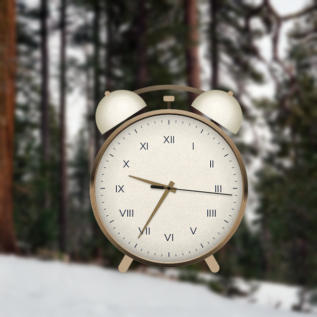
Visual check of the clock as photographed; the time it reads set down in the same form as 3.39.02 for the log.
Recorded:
9.35.16
